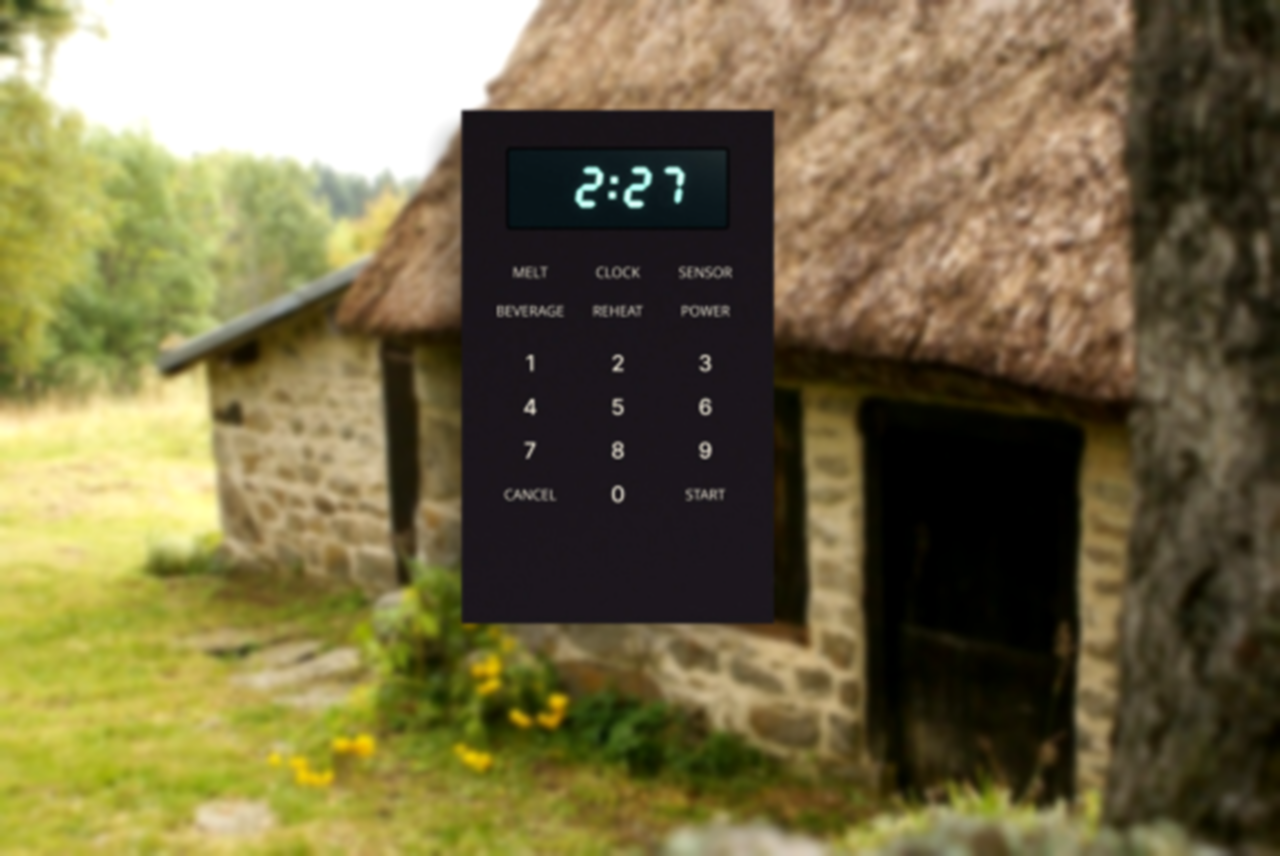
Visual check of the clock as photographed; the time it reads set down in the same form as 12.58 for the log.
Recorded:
2.27
